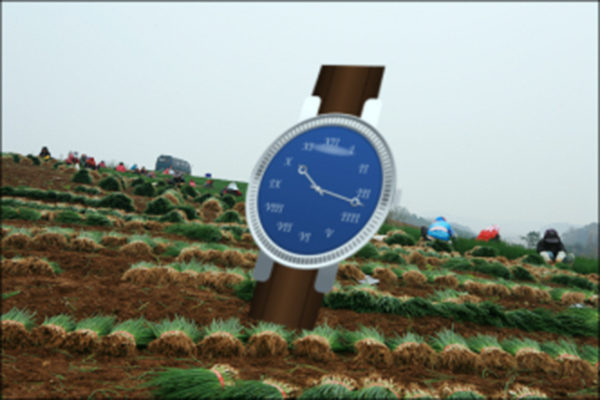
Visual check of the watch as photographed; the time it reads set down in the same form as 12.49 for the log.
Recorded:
10.17
